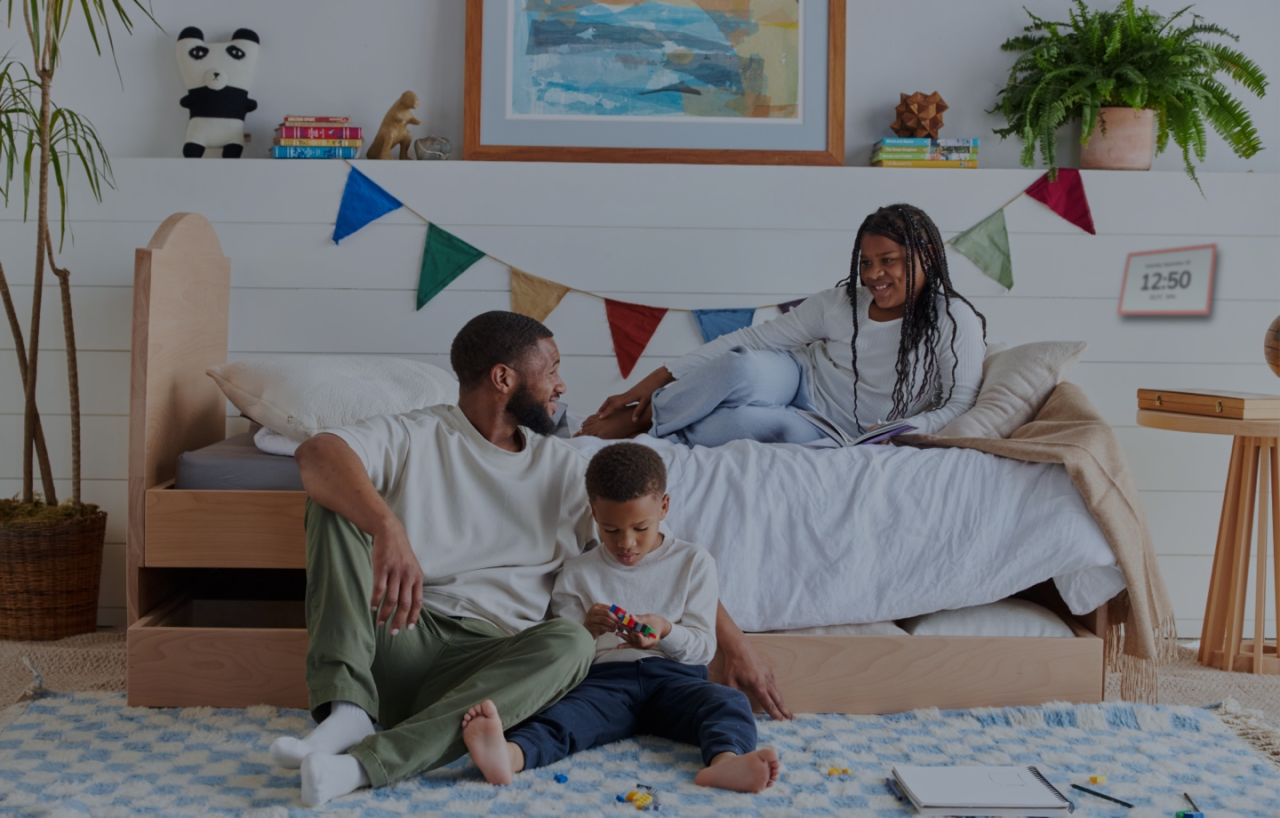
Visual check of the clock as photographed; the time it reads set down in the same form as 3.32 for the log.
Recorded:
12.50
